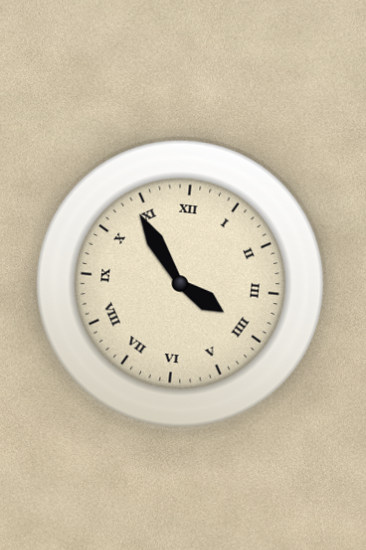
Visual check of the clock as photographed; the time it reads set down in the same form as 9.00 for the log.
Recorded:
3.54
